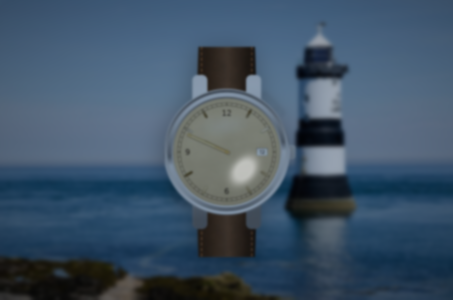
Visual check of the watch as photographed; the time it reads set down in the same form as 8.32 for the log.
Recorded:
9.49
